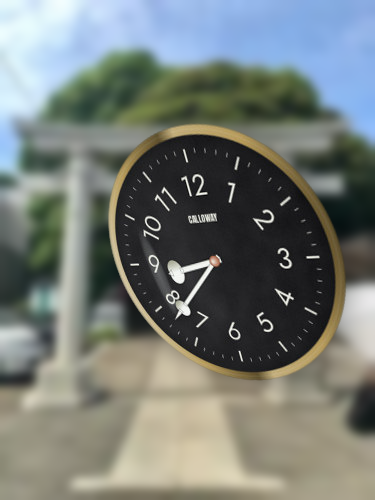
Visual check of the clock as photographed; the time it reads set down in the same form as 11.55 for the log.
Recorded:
8.38
